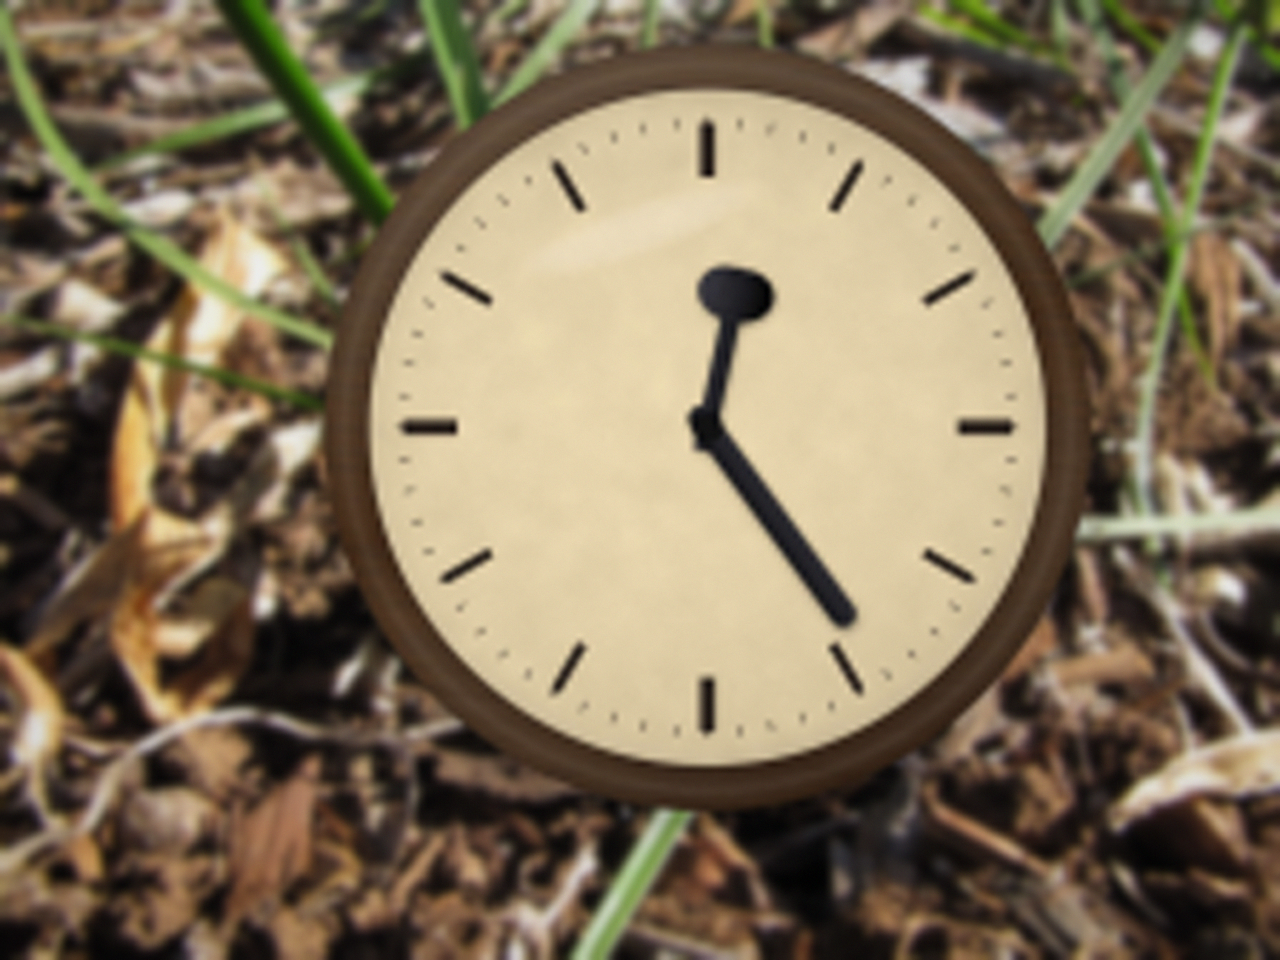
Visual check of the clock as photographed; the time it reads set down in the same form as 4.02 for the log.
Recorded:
12.24
